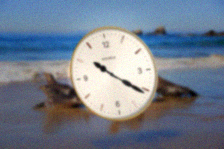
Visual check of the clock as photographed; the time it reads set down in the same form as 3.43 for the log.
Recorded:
10.21
